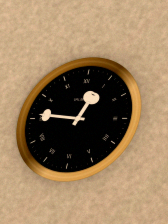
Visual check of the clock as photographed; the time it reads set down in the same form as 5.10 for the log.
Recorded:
12.46
